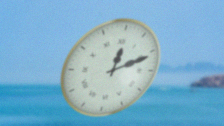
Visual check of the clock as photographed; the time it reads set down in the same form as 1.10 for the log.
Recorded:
12.11
